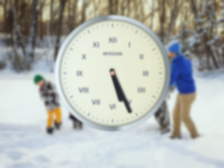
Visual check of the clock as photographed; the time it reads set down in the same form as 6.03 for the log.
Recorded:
5.26
